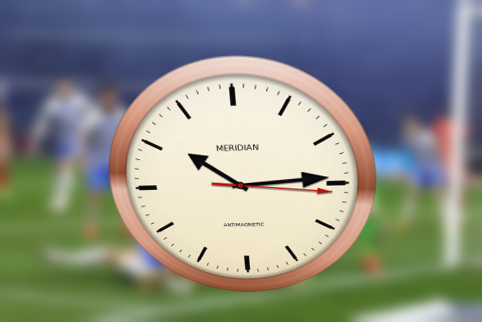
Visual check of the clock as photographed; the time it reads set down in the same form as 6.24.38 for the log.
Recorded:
10.14.16
